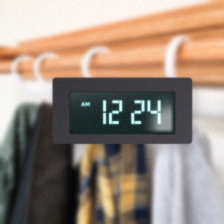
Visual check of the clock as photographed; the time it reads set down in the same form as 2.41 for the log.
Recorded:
12.24
